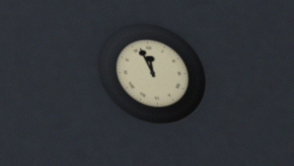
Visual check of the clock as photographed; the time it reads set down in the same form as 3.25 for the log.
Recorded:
11.57
